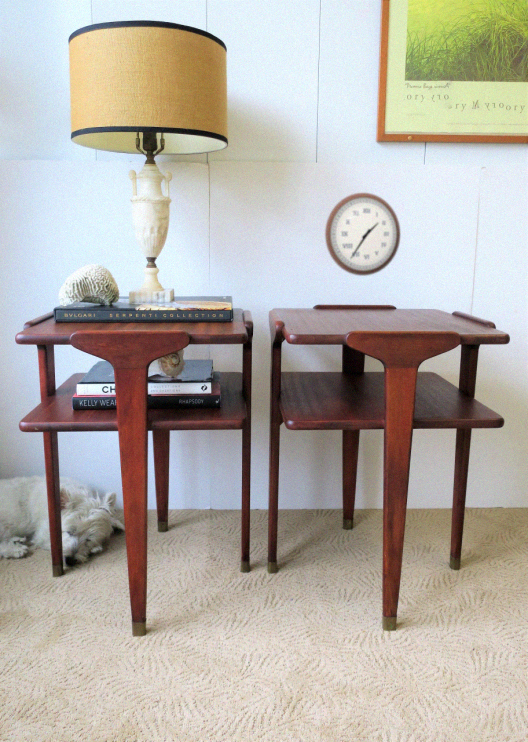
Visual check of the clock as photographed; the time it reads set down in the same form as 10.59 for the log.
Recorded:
1.36
